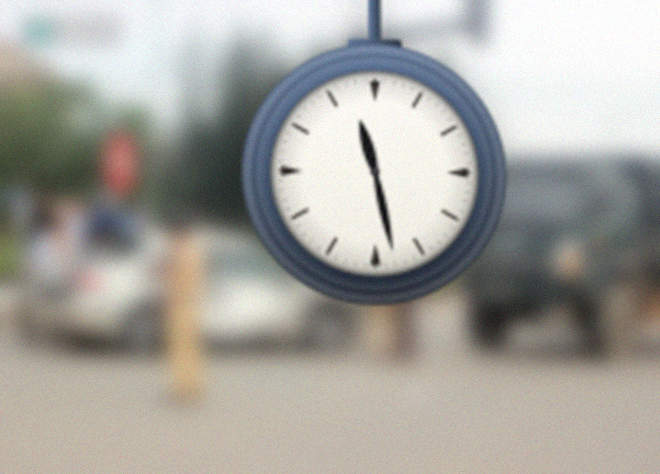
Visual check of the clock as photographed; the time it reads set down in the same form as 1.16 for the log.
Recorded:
11.28
